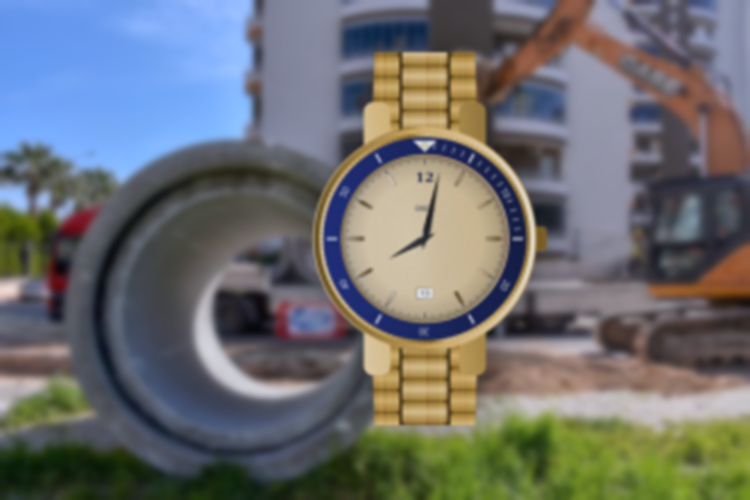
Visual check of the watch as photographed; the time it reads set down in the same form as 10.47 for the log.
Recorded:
8.02
